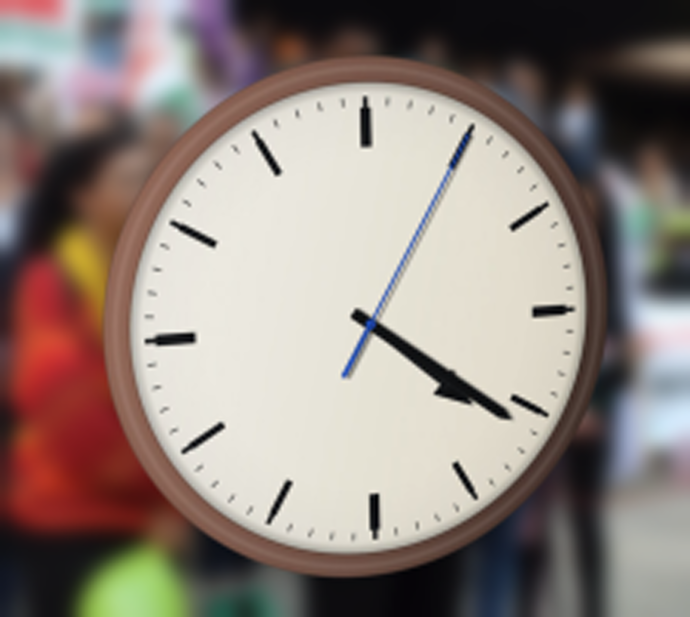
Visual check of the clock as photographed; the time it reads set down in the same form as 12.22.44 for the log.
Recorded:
4.21.05
